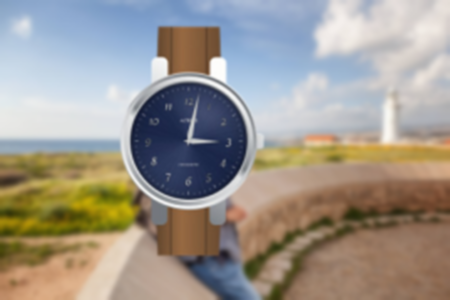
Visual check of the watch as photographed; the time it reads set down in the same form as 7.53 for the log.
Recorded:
3.02
